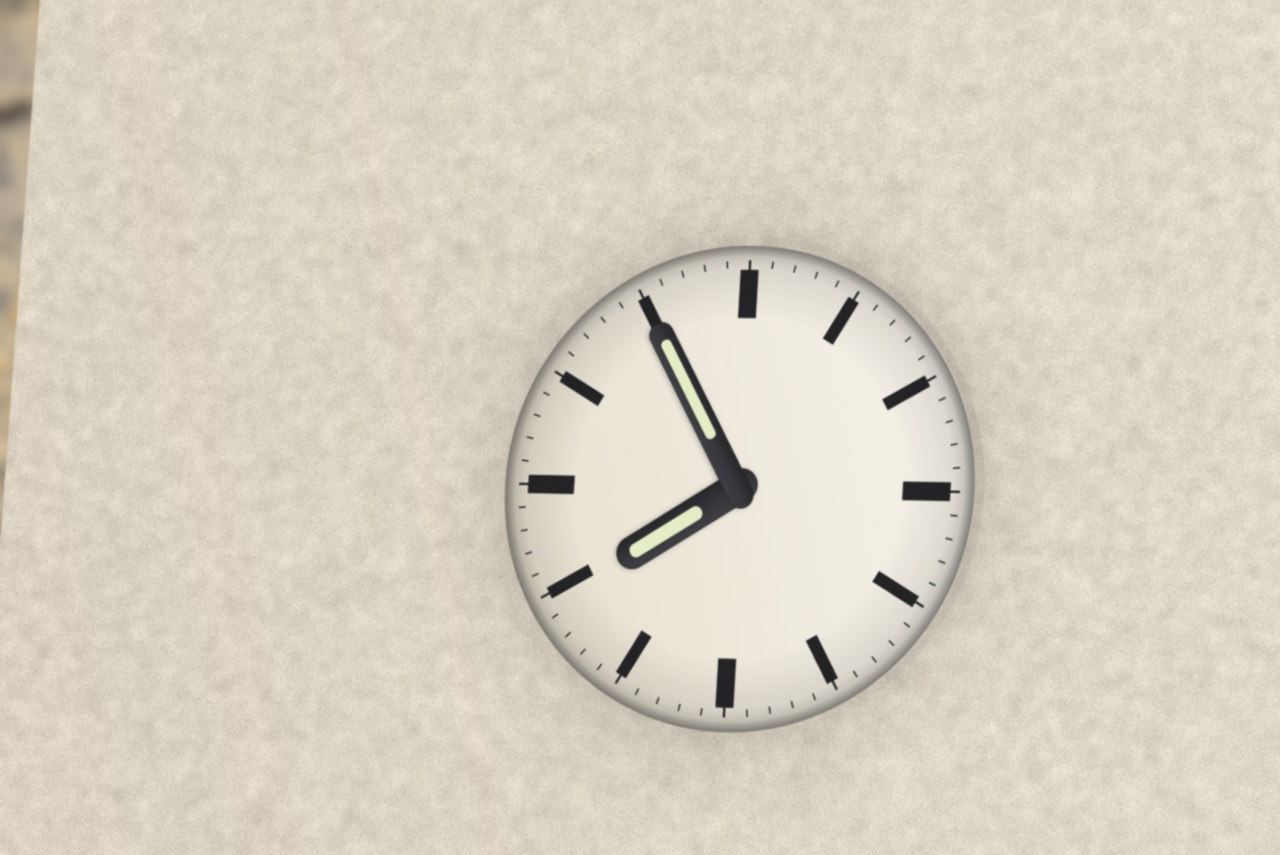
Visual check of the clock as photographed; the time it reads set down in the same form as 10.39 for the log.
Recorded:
7.55
